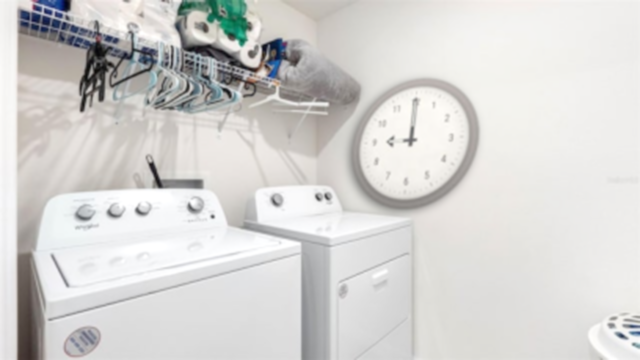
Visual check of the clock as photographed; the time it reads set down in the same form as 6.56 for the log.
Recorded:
9.00
